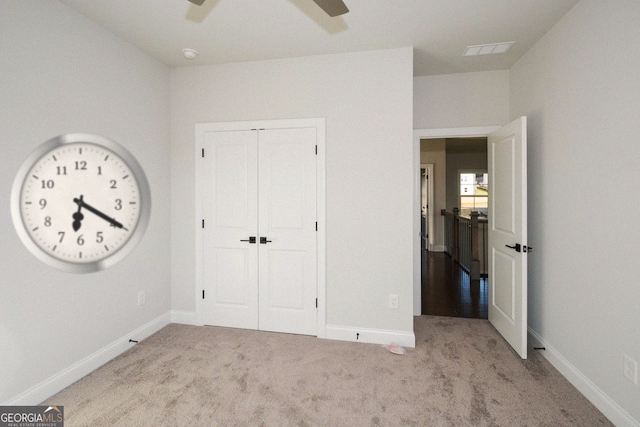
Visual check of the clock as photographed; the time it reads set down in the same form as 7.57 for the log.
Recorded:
6.20
